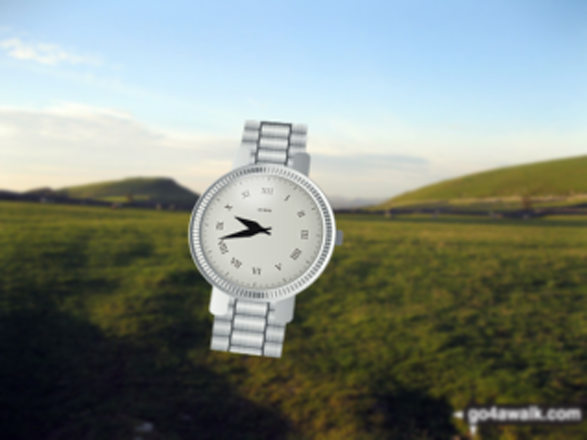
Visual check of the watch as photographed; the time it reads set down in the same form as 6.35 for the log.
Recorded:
9.42
